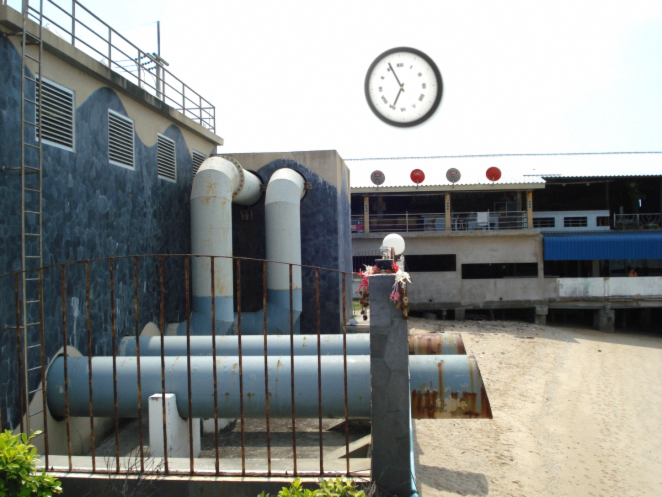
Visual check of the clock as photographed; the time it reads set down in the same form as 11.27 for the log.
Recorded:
6.56
